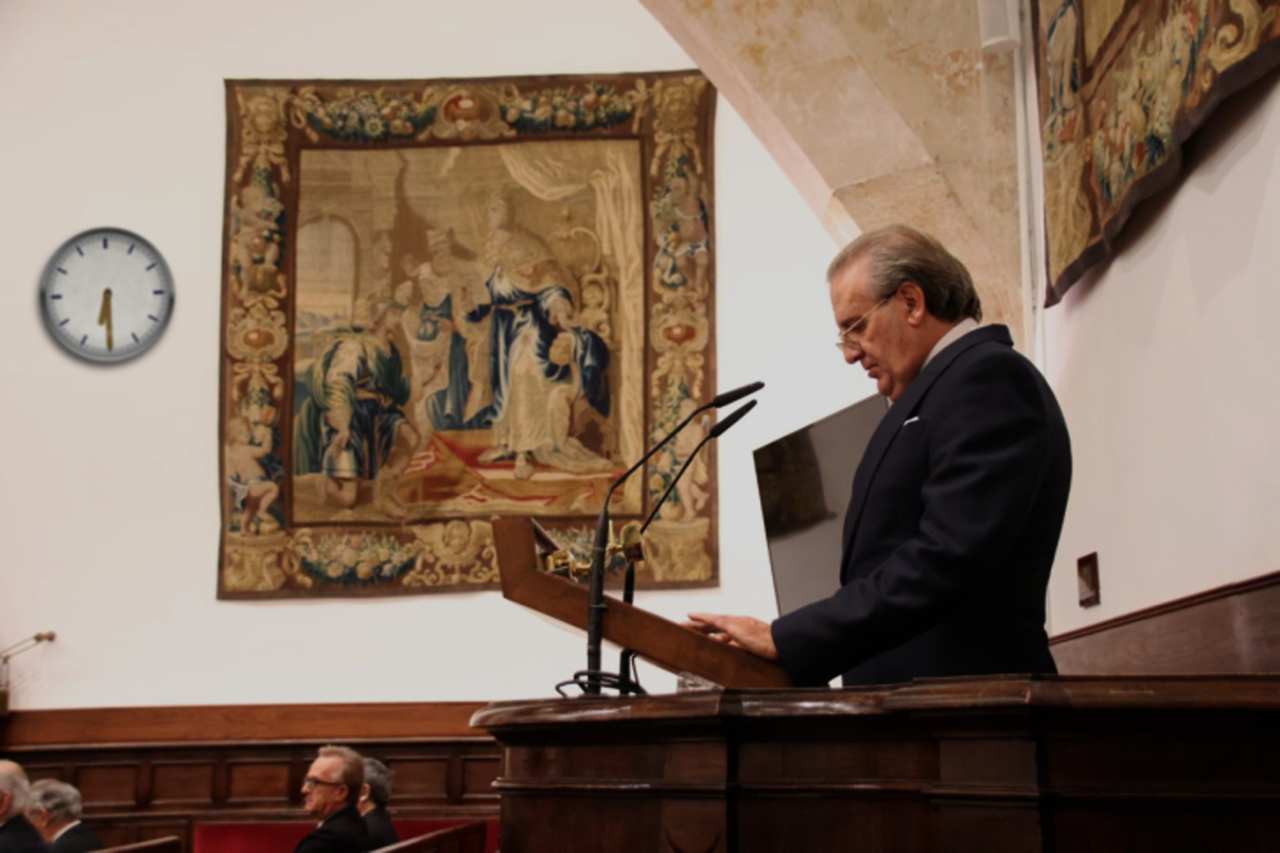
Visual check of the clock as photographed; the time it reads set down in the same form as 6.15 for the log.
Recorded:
6.30
